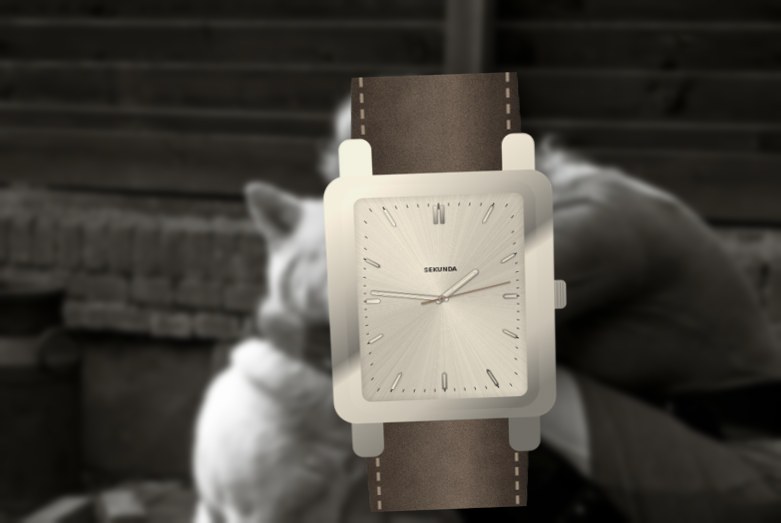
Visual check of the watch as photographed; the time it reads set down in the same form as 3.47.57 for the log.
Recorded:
1.46.13
